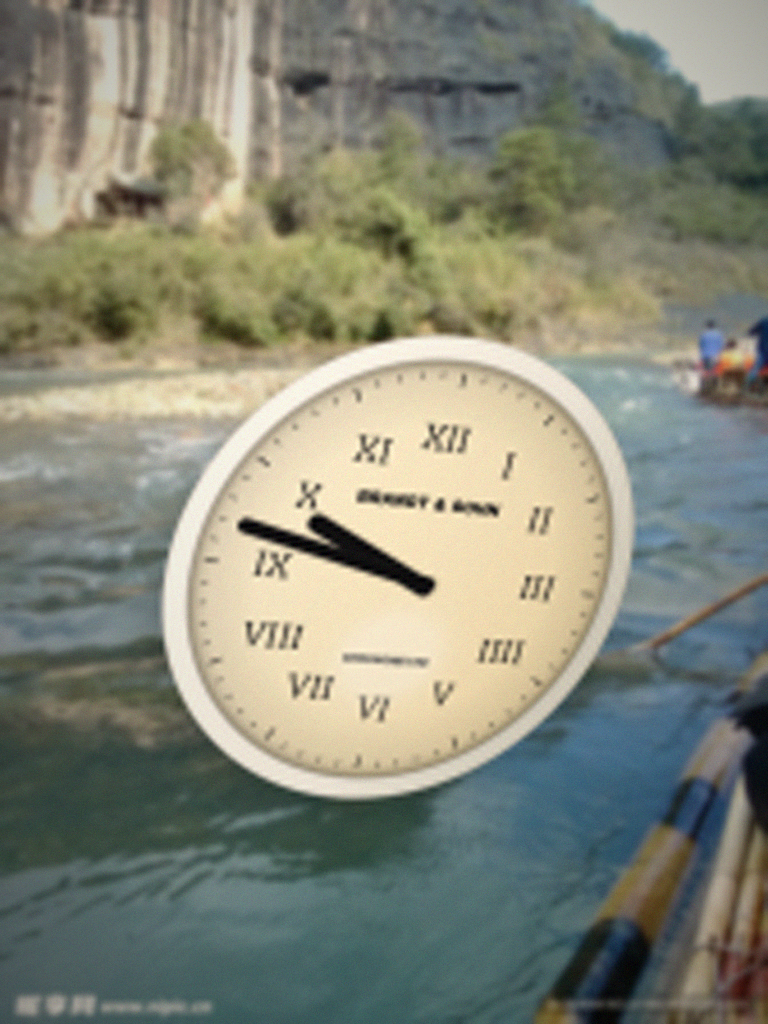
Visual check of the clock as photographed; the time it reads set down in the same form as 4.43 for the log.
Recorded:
9.47
